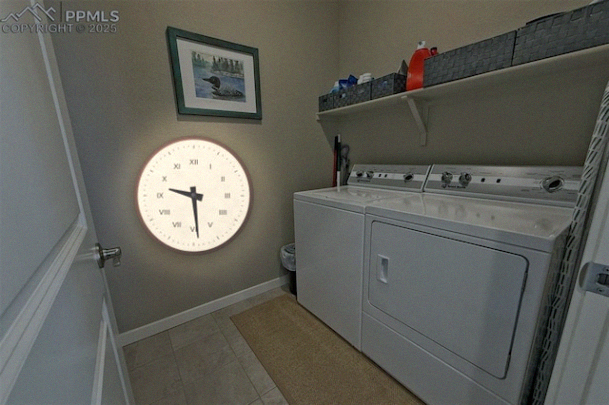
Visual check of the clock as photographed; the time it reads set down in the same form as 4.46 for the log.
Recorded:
9.29
